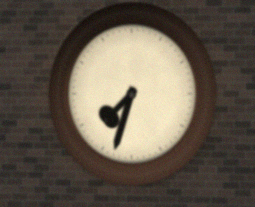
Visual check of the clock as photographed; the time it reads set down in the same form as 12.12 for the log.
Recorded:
7.33
